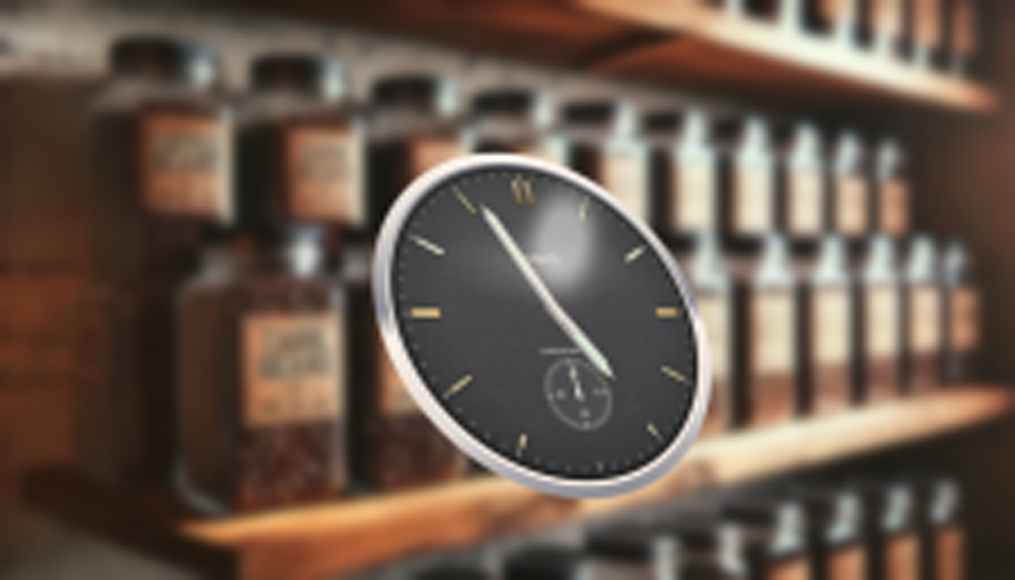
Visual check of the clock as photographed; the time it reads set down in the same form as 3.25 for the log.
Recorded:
4.56
